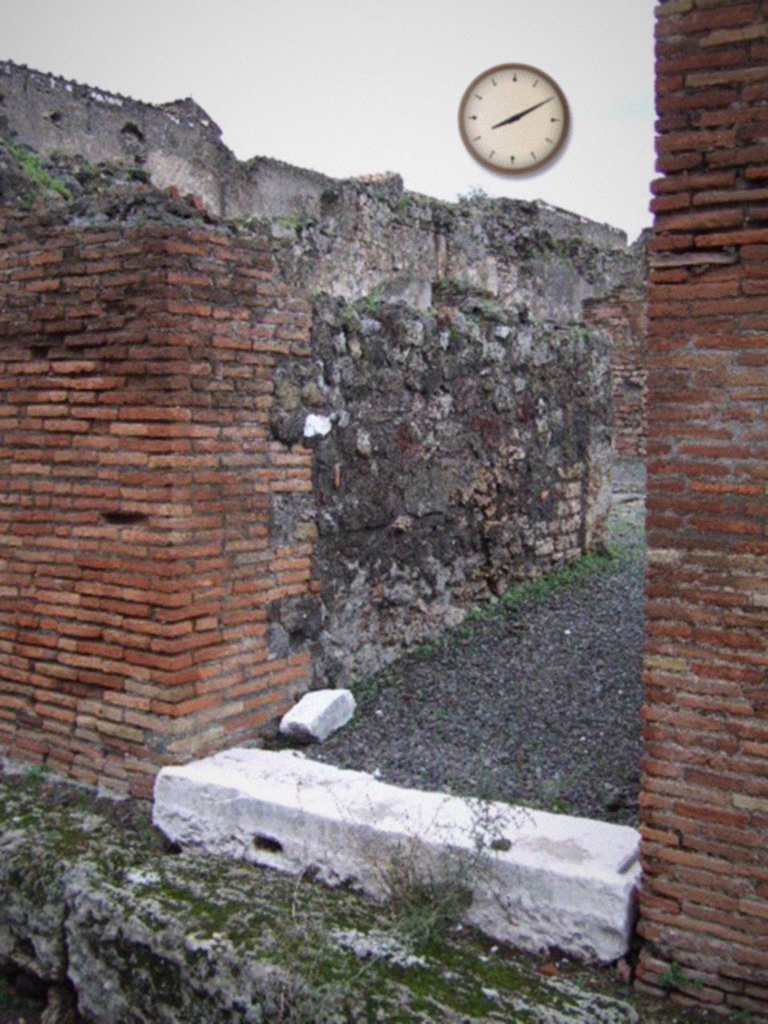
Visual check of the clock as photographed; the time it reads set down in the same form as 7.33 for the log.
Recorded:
8.10
